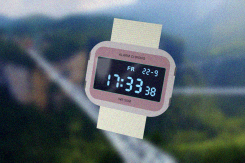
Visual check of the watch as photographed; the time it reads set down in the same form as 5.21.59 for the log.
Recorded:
17.33.38
